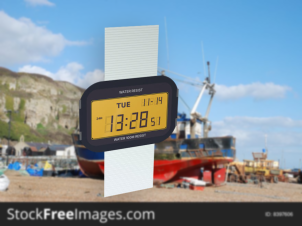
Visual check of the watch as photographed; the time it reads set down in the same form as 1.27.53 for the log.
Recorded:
13.28.51
